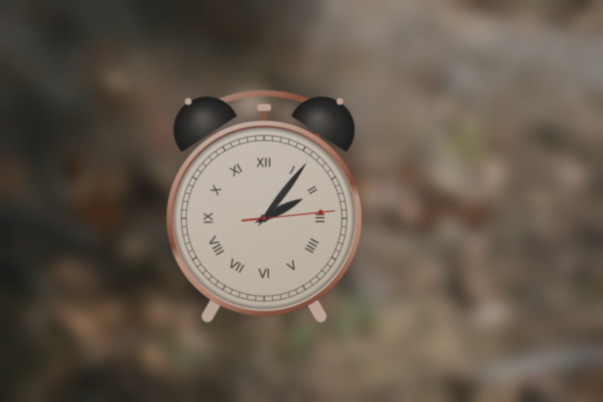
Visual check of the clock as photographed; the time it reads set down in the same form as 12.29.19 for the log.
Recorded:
2.06.14
